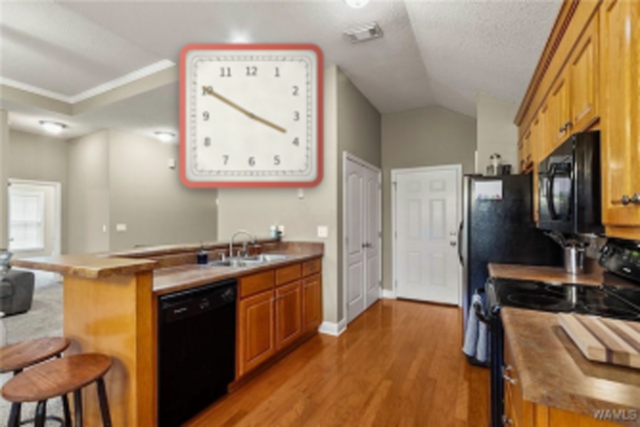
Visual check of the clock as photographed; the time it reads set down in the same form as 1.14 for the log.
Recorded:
3.50
